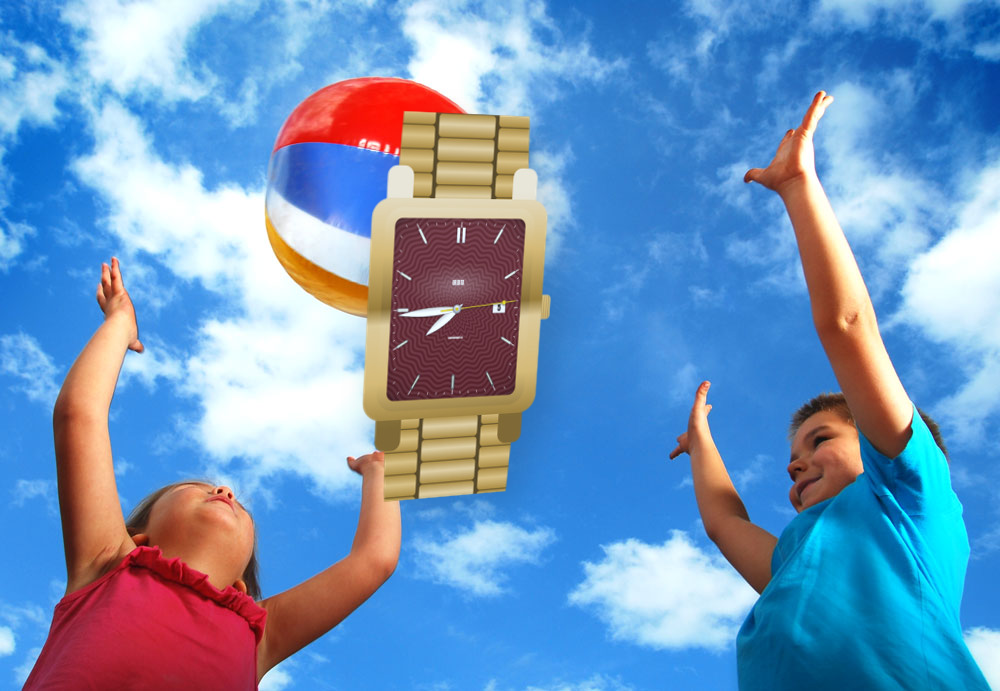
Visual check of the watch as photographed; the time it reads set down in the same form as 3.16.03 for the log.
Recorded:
7.44.14
